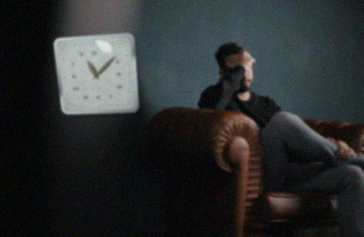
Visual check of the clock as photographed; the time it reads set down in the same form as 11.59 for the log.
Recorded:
11.08
